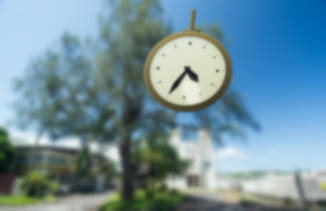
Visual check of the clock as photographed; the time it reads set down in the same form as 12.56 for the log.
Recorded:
4.35
